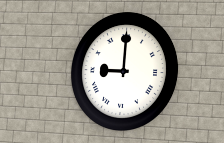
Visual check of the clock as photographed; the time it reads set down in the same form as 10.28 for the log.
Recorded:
9.00
